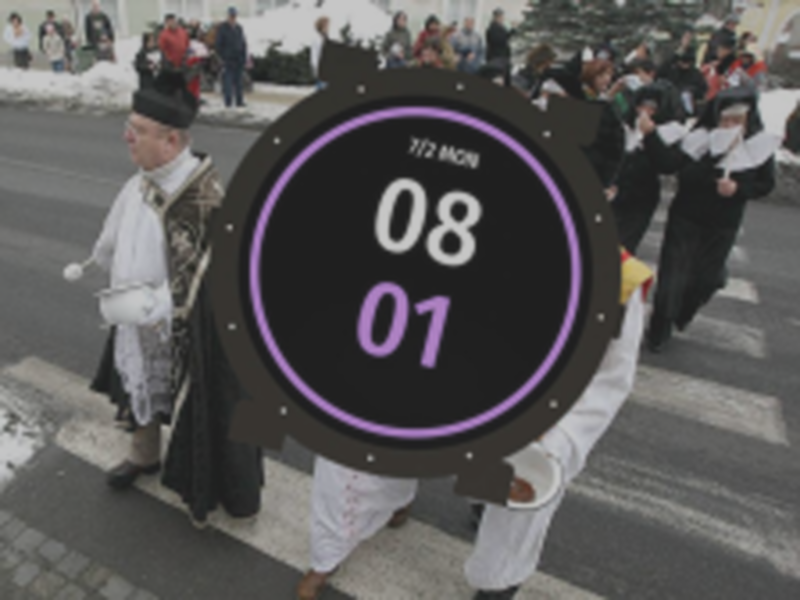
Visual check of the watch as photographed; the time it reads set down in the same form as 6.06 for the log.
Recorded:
8.01
